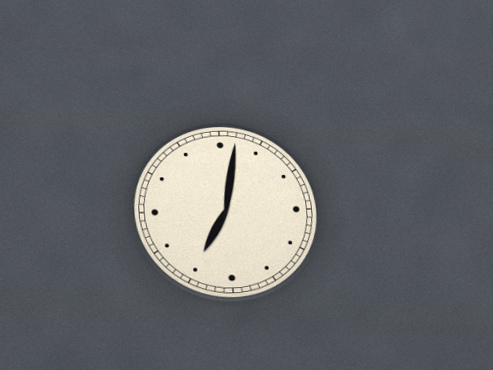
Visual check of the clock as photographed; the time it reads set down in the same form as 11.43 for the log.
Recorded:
7.02
